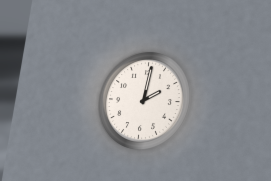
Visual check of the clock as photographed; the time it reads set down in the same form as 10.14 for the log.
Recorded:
2.01
